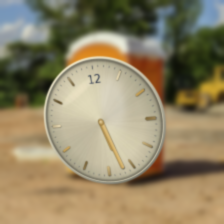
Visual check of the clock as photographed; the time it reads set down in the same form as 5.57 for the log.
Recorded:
5.27
